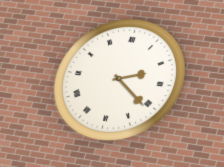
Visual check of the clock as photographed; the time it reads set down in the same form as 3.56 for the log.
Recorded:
2.21
